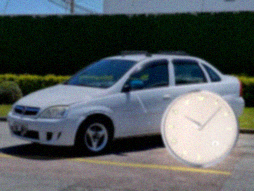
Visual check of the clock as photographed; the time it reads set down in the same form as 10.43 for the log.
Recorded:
10.07
